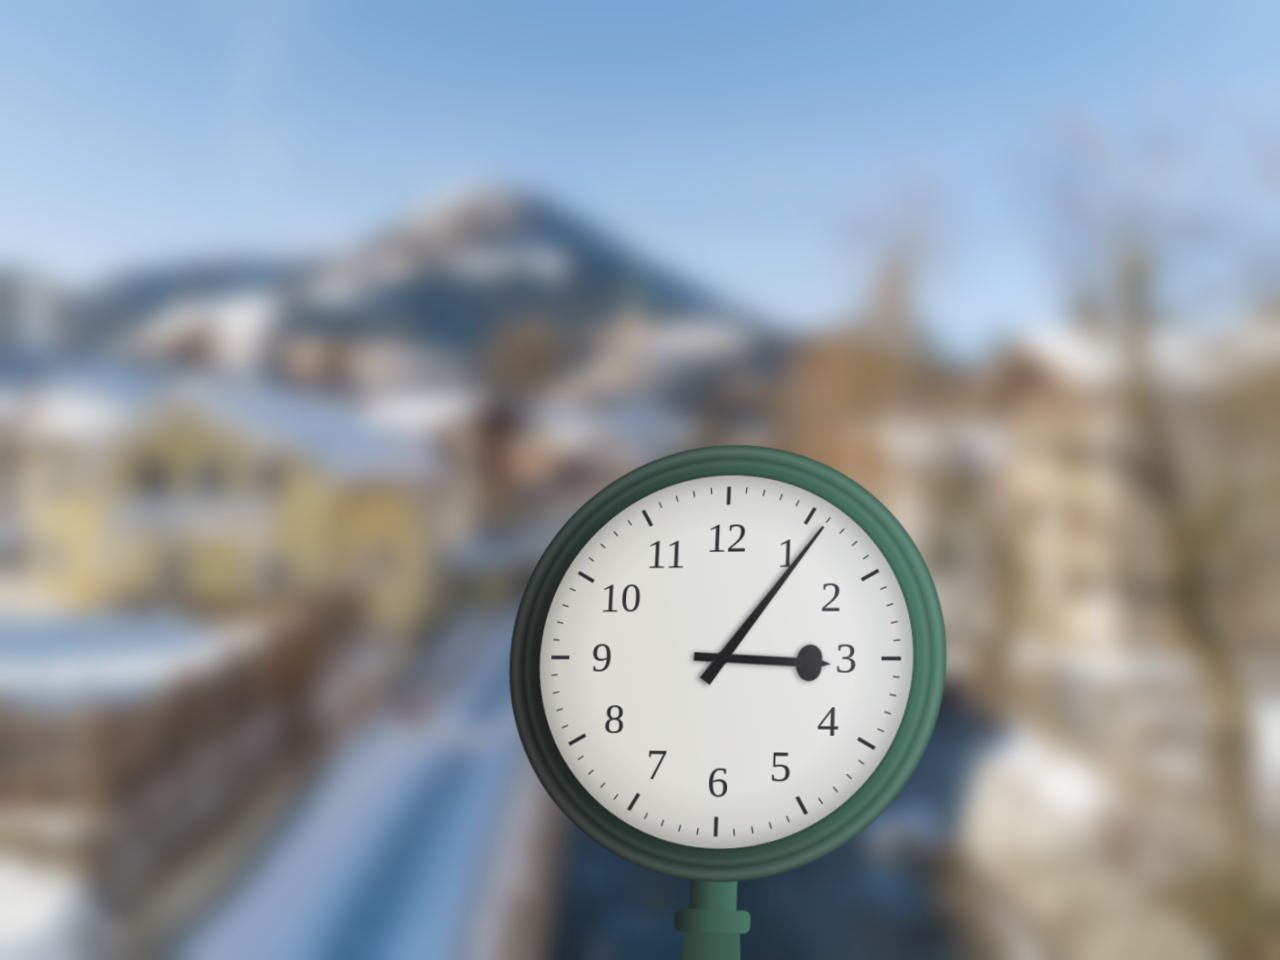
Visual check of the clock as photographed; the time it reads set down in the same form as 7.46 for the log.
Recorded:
3.06
